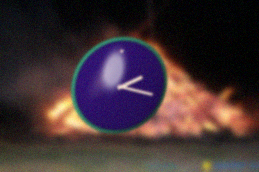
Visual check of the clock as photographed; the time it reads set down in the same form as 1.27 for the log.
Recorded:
2.18
